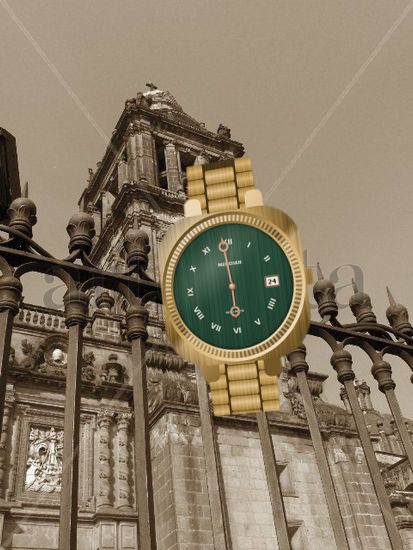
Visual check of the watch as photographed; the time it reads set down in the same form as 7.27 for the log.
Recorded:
5.59
